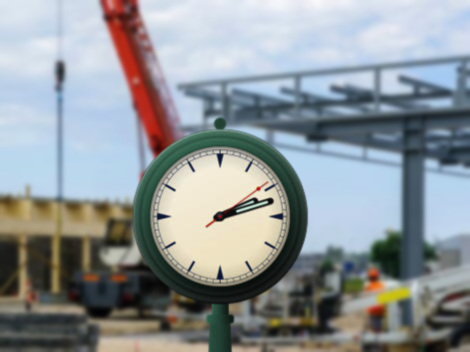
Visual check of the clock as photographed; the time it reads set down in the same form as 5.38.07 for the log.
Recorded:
2.12.09
